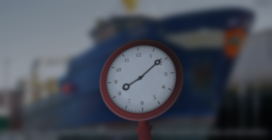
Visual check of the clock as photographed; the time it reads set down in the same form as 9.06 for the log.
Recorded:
8.09
